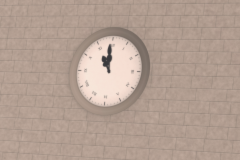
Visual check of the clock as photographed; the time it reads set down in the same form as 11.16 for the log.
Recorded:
10.59
